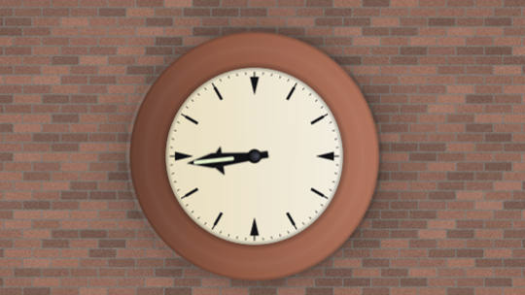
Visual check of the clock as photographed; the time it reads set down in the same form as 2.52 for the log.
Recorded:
8.44
